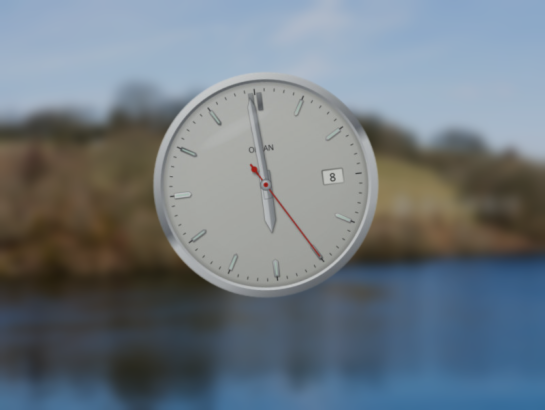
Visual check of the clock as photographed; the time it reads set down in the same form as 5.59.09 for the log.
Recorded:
5.59.25
